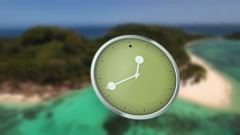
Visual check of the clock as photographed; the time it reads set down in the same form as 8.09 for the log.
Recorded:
12.42
